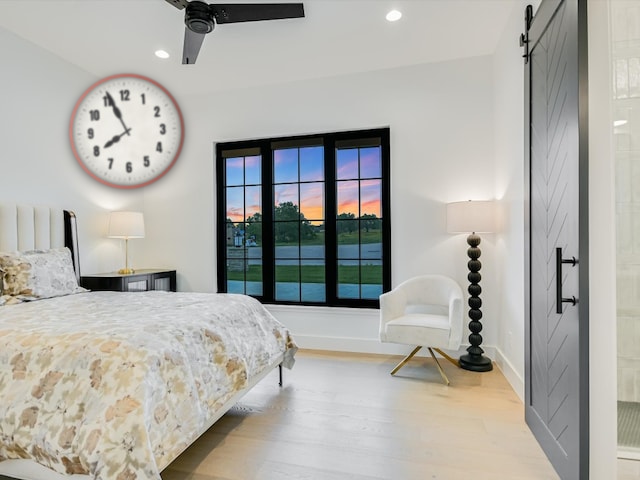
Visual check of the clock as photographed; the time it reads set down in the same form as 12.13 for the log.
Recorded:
7.56
